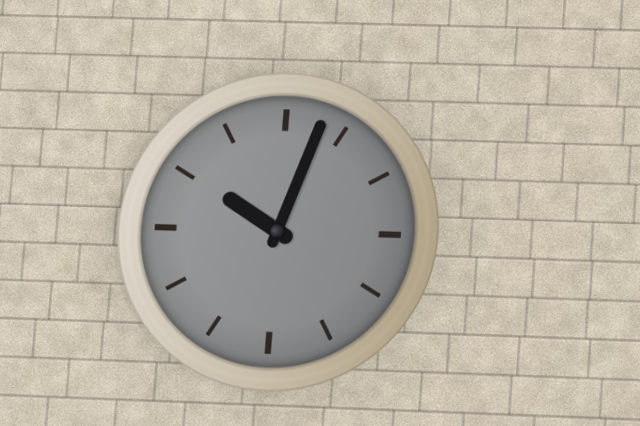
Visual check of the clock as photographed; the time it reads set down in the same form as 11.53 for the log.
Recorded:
10.03
